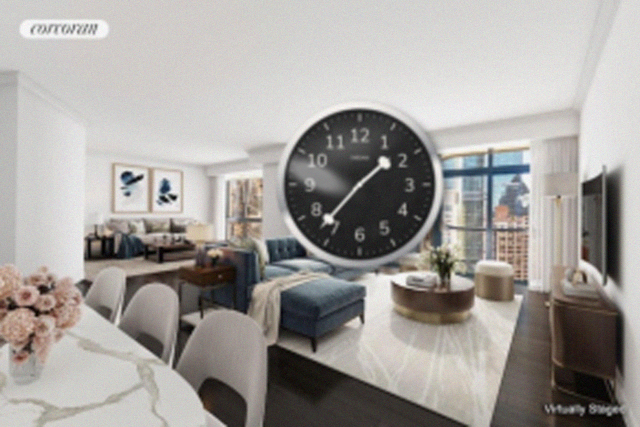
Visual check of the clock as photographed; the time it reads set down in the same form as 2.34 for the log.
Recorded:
1.37
